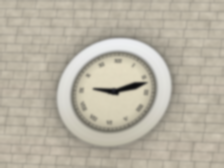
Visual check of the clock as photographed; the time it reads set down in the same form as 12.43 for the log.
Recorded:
9.12
